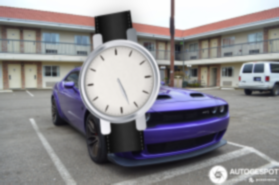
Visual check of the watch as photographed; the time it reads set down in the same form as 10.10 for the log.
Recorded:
5.27
